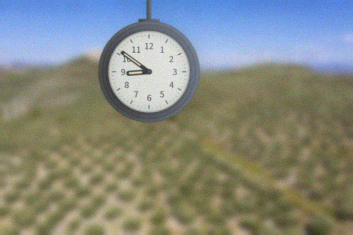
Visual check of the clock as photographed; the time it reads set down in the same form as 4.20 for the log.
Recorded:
8.51
